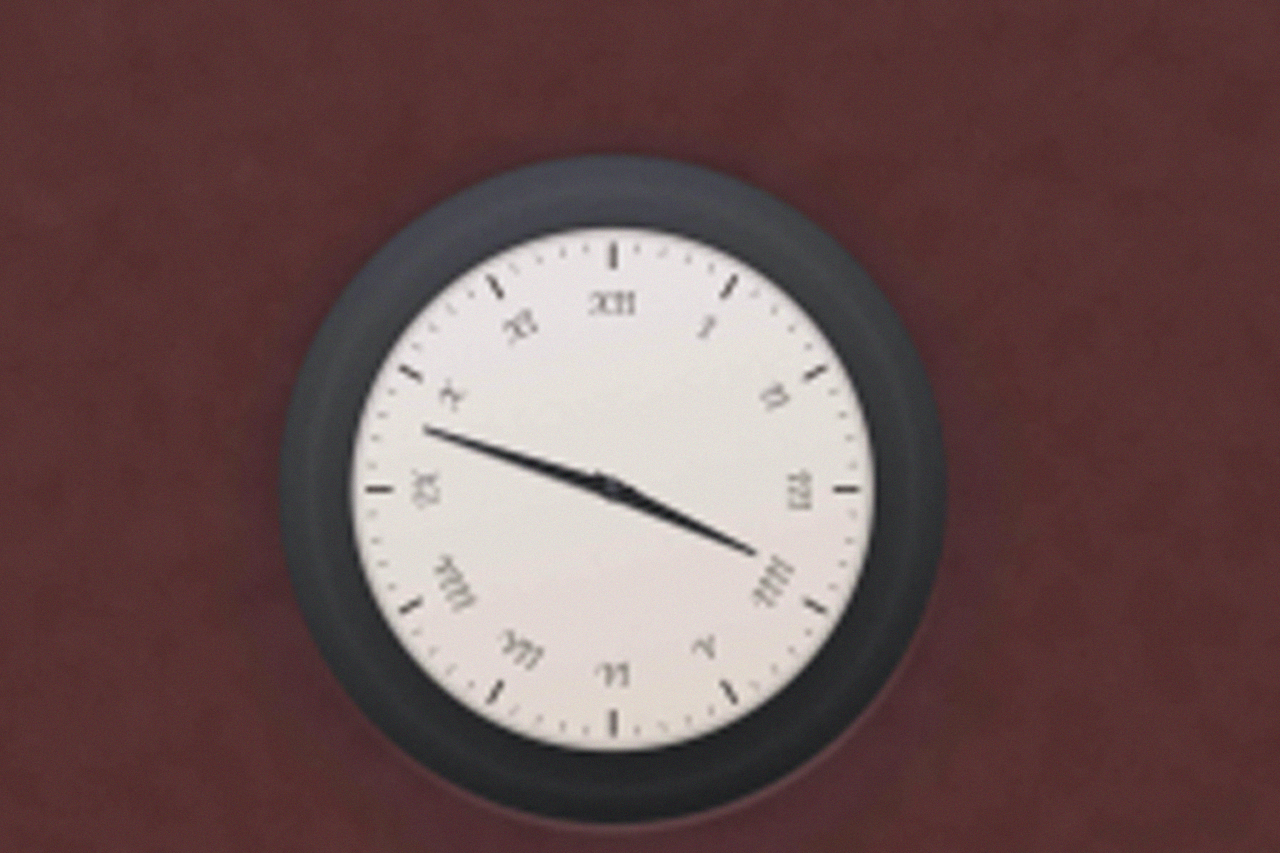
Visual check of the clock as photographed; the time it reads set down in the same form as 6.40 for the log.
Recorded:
3.48
